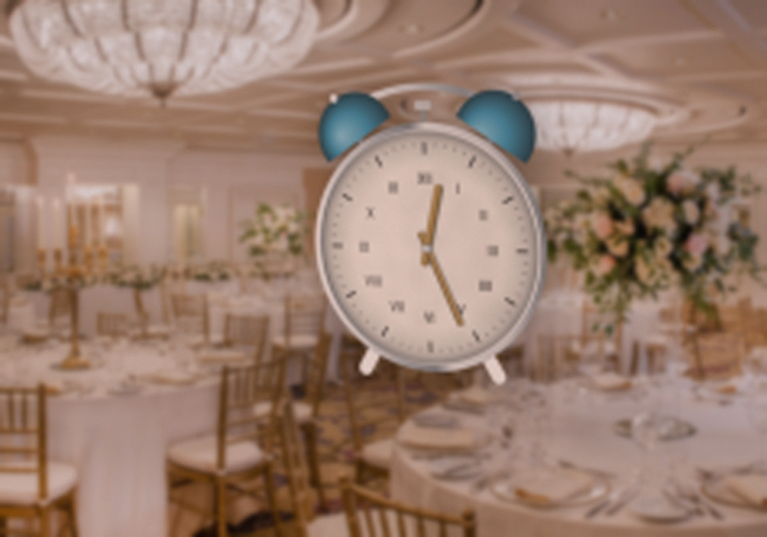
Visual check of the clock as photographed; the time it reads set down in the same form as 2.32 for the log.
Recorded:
12.26
